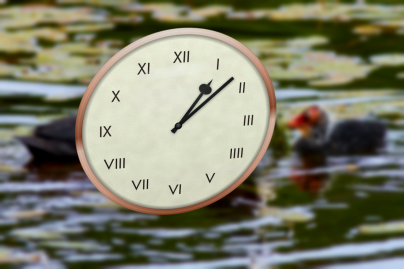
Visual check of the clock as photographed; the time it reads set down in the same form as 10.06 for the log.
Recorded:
1.08
